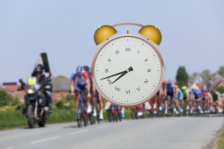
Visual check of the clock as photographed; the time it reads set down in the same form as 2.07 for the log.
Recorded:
7.42
